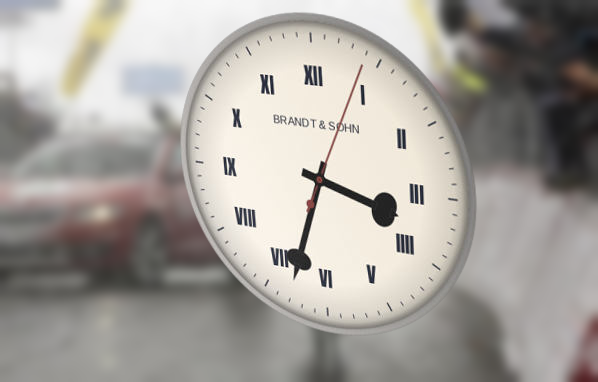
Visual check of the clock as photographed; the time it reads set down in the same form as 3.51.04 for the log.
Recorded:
3.33.04
